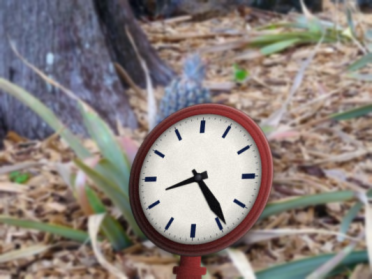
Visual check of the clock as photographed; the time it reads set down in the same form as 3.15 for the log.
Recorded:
8.24
